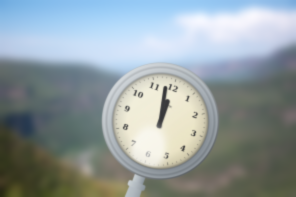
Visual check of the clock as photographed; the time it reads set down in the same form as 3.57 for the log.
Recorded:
11.58
